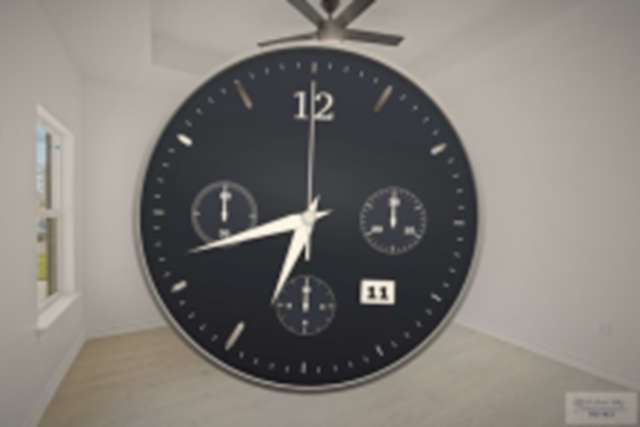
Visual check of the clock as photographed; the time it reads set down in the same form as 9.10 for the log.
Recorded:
6.42
